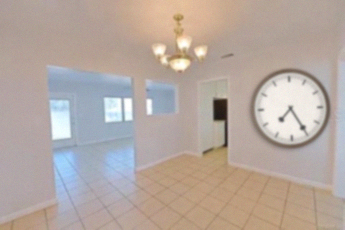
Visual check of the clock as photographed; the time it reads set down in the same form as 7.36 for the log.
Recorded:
7.25
